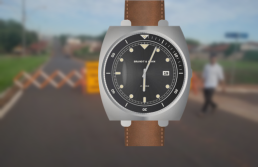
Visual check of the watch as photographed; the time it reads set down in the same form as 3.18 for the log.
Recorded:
6.04
